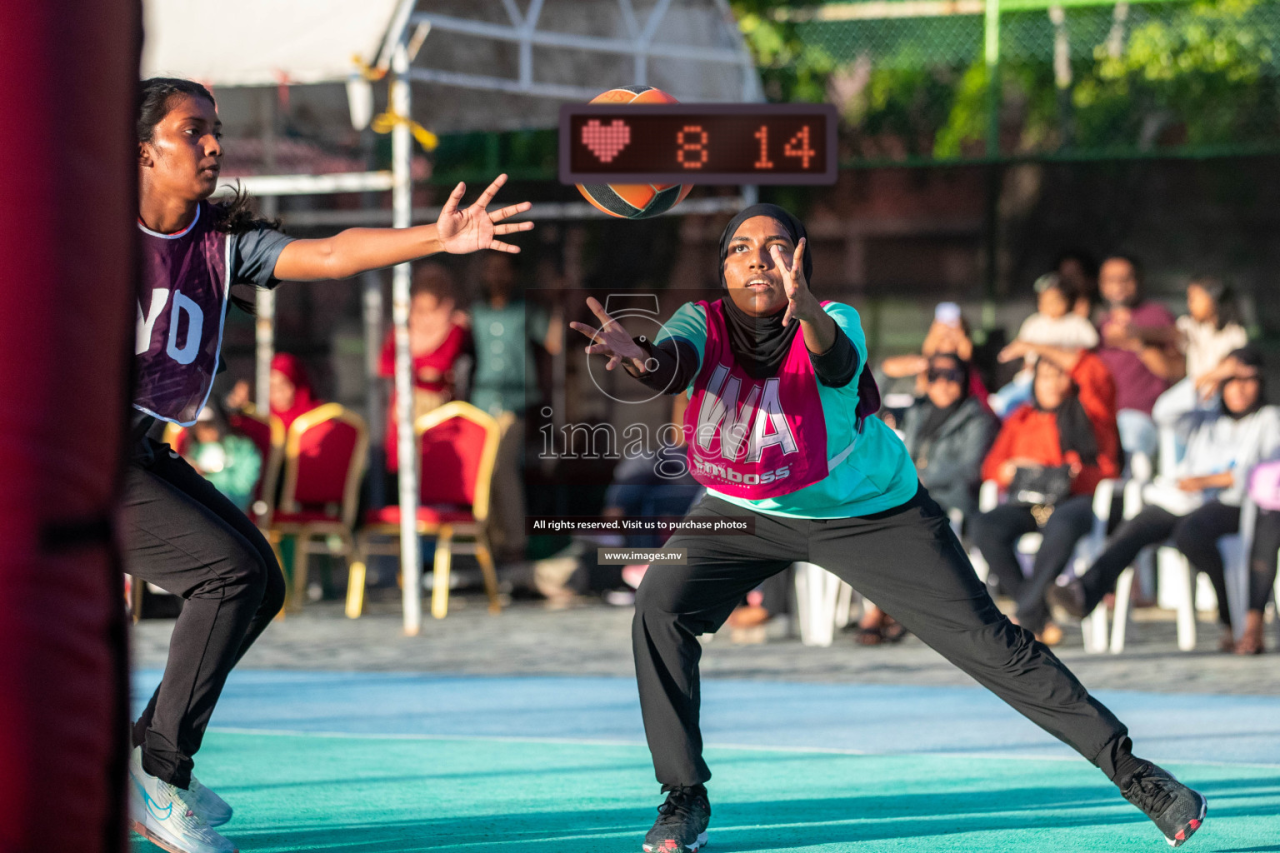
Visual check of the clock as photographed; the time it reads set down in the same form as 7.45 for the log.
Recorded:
8.14
